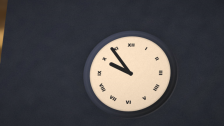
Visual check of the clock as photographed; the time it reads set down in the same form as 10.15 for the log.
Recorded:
9.54
